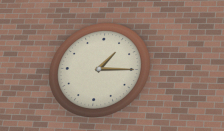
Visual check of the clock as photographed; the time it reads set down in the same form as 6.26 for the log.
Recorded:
1.15
